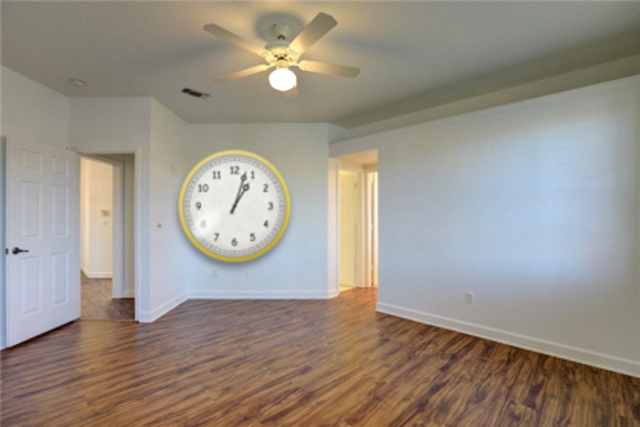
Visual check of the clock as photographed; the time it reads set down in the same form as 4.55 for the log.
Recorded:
1.03
